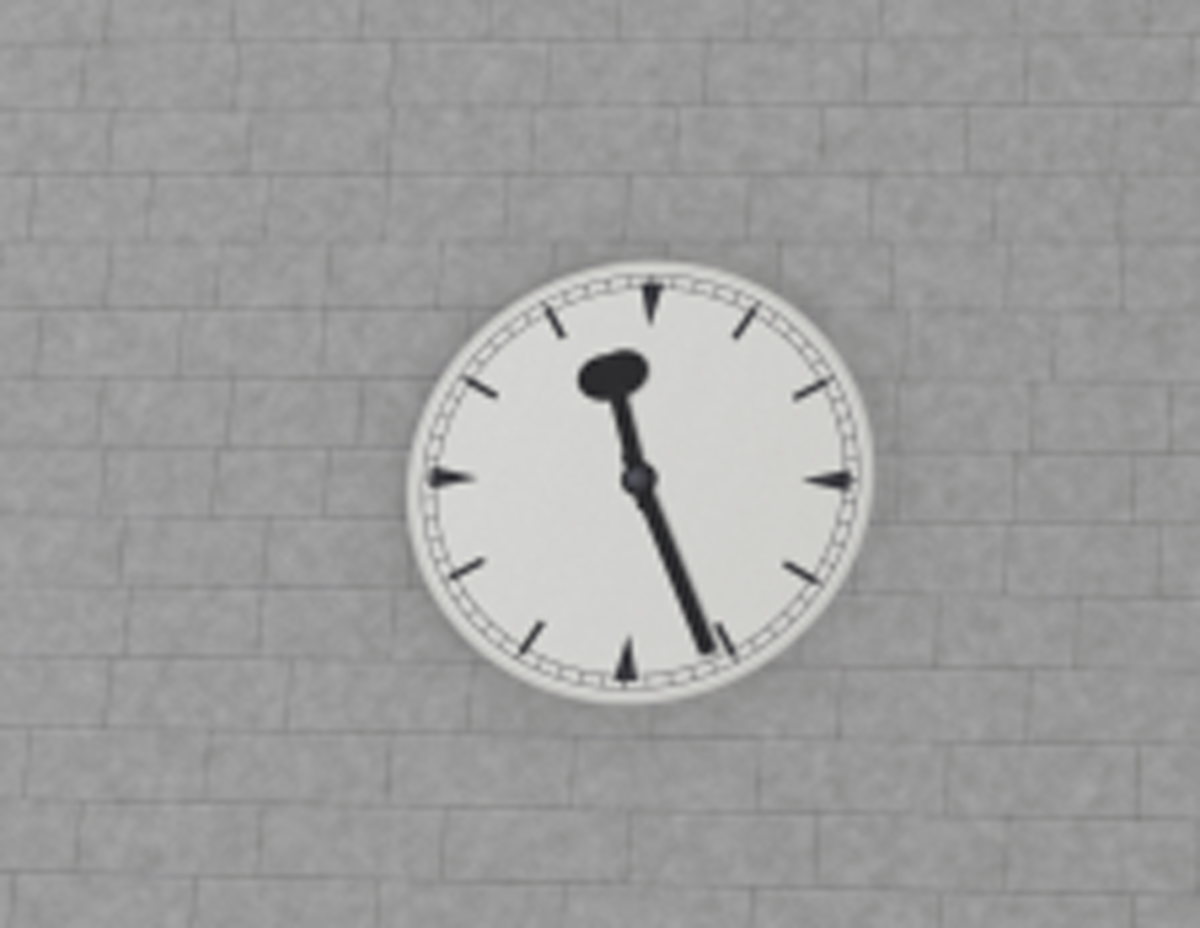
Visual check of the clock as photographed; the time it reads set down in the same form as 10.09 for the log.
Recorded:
11.26
